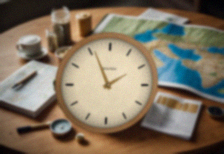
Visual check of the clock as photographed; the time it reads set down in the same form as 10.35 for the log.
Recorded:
1.56
